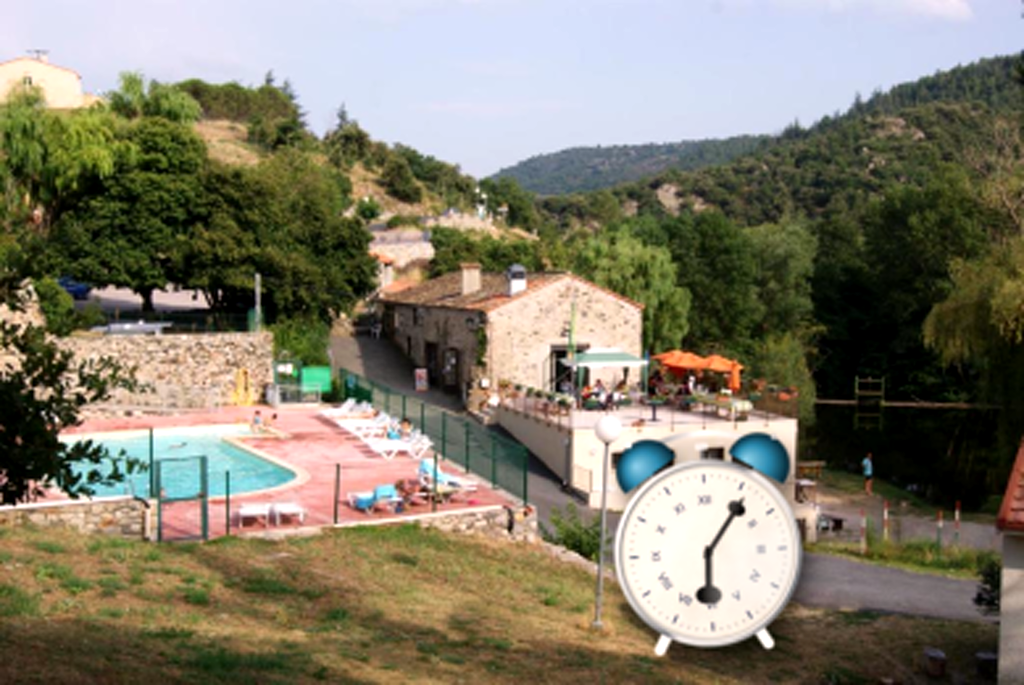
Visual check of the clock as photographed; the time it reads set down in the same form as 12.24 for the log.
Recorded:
6.06
